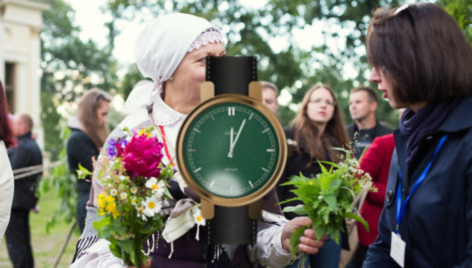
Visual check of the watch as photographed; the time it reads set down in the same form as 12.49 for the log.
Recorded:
12.04
